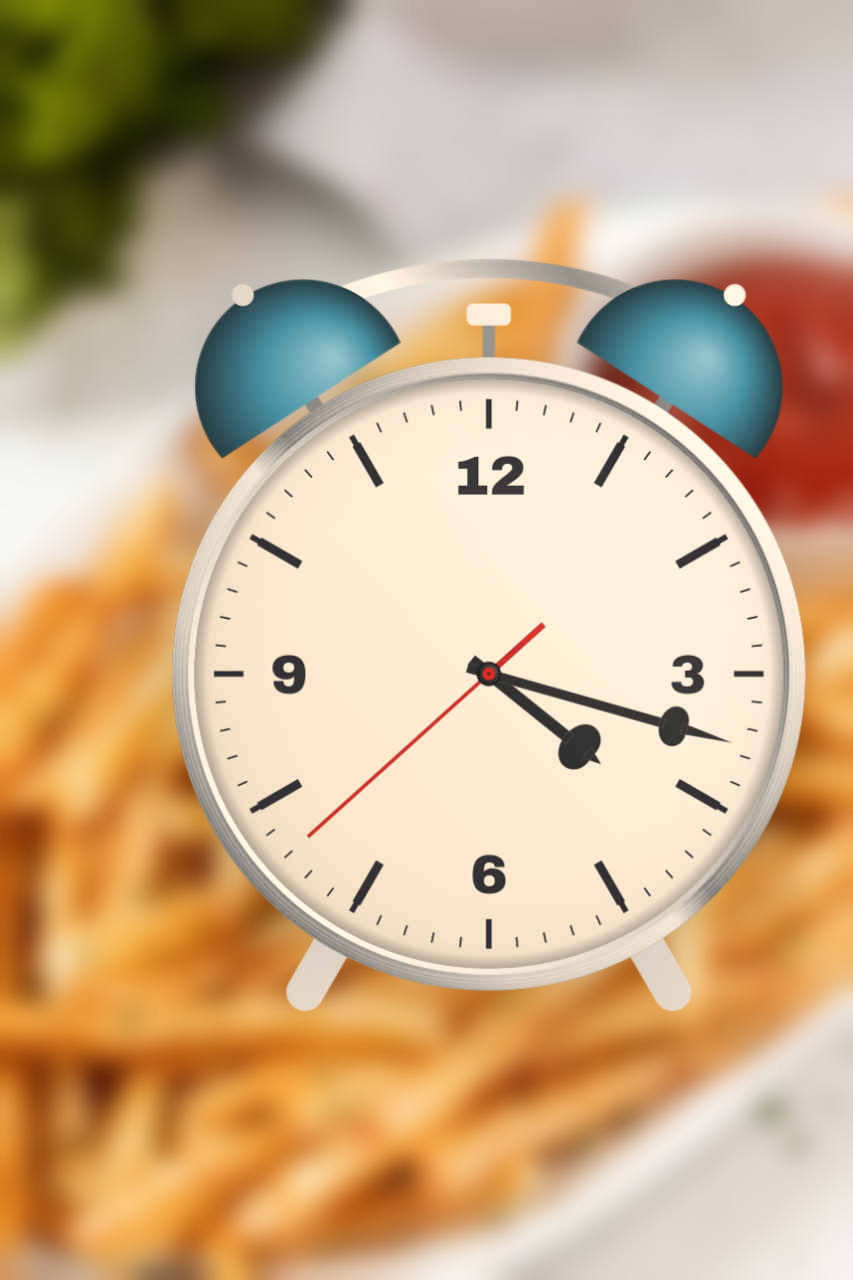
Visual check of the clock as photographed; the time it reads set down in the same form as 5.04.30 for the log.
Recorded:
4.17.38
